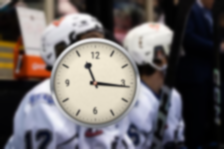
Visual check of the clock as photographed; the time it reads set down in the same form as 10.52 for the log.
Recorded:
11.16
